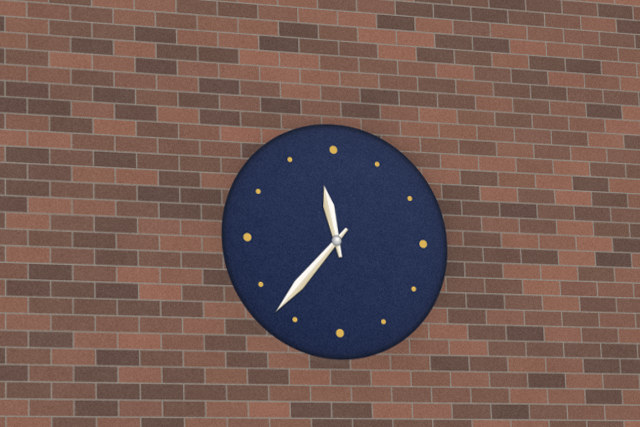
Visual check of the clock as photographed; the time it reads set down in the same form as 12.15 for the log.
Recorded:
11.37
